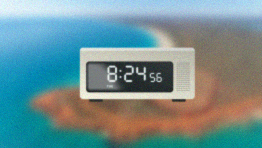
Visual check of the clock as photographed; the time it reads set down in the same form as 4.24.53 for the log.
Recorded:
8.24.56
